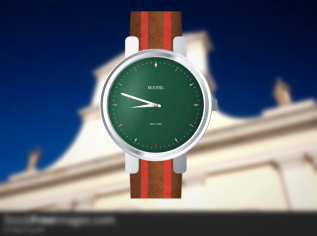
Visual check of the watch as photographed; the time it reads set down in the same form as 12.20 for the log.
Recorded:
8.48
